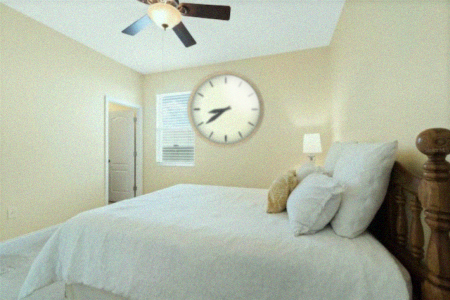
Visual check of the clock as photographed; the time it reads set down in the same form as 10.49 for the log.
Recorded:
8.39
